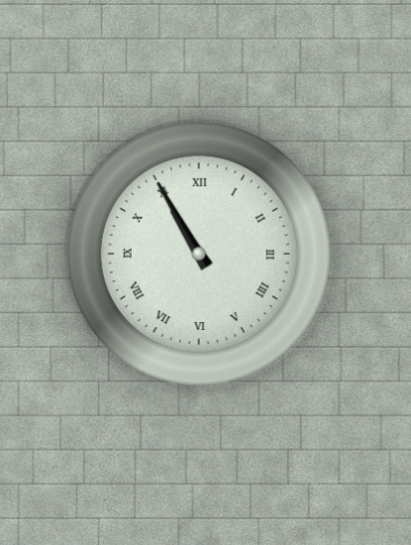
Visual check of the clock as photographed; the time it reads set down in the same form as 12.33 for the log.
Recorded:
10.55
